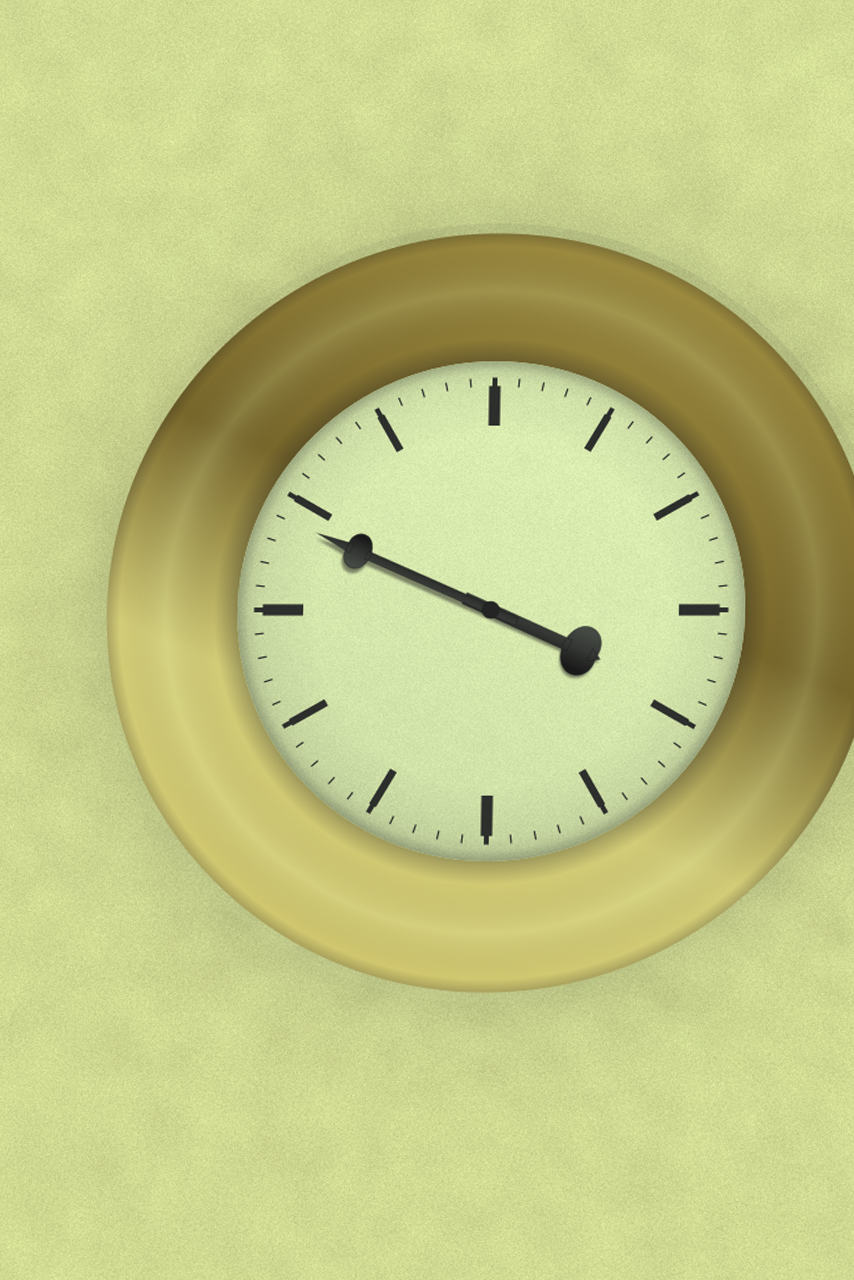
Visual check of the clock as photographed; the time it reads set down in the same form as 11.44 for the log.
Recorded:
3.49
